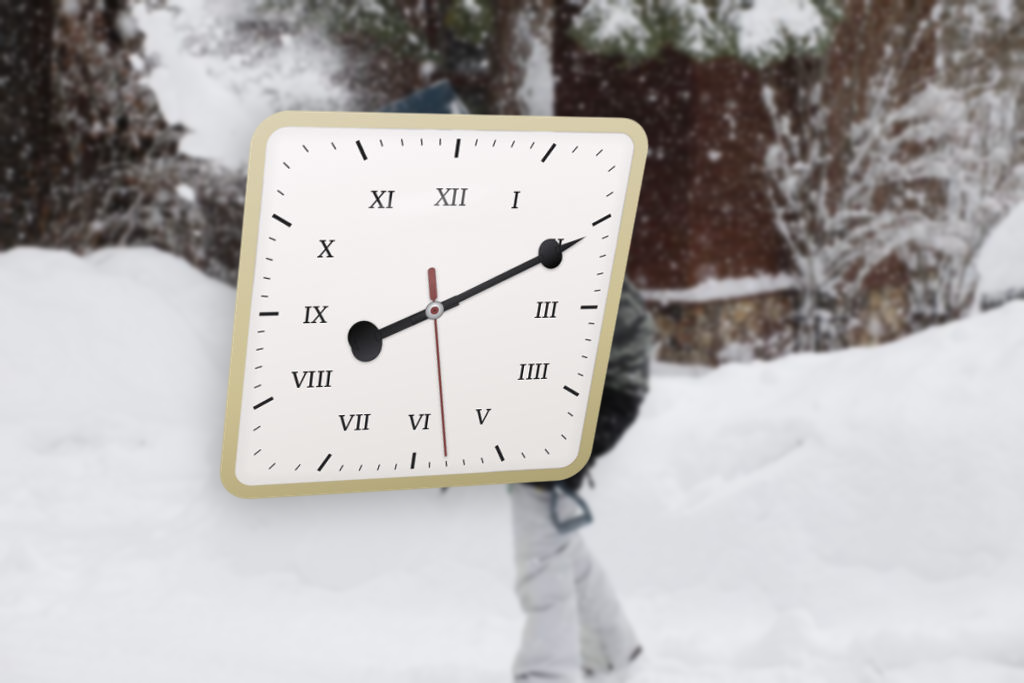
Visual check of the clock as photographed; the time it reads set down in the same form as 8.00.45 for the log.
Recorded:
8.10.28
